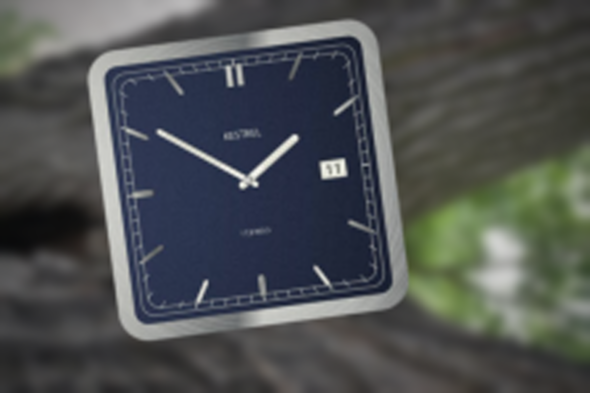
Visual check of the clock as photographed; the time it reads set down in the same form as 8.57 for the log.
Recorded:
1.51
